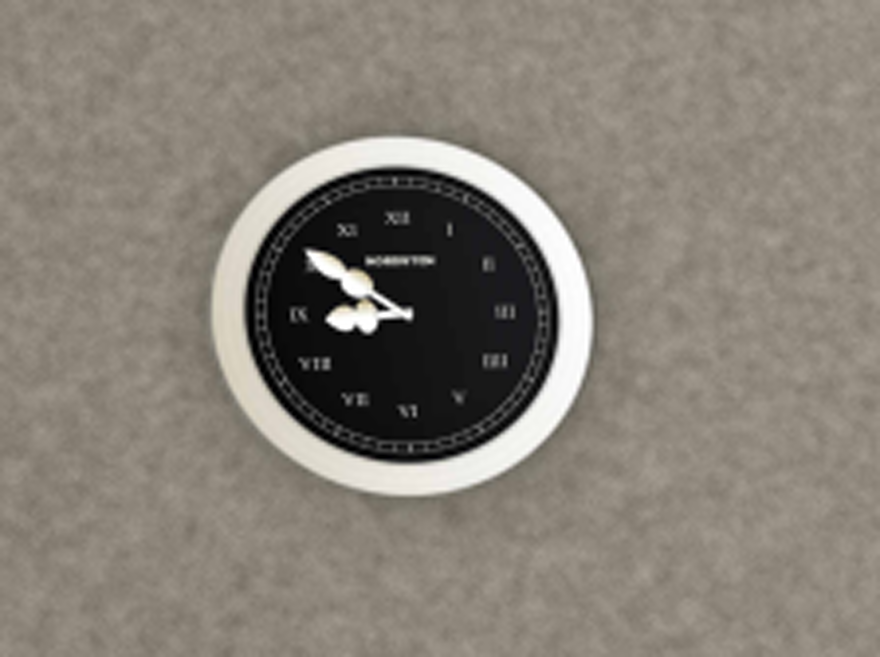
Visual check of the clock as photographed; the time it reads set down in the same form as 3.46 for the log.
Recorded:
8.51
